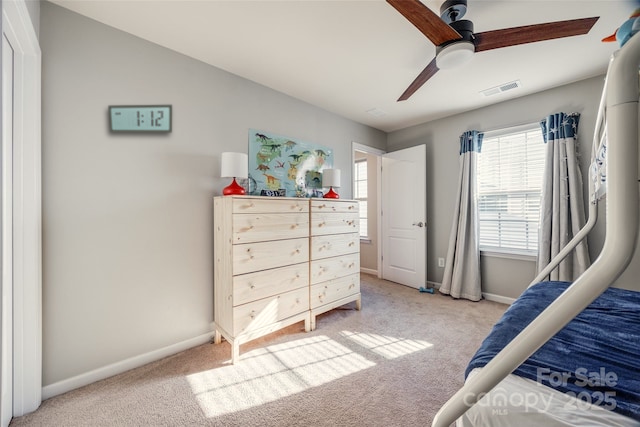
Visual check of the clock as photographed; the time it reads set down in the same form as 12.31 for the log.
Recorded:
1.12
